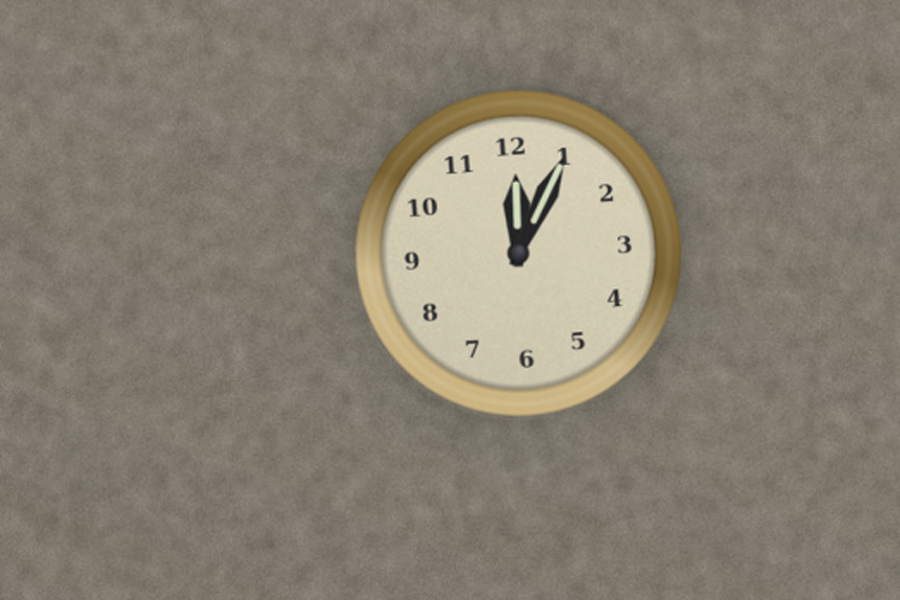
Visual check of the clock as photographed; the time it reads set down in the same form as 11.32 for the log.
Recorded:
12.05
